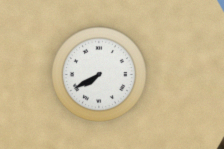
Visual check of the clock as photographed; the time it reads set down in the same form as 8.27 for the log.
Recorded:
7.40
